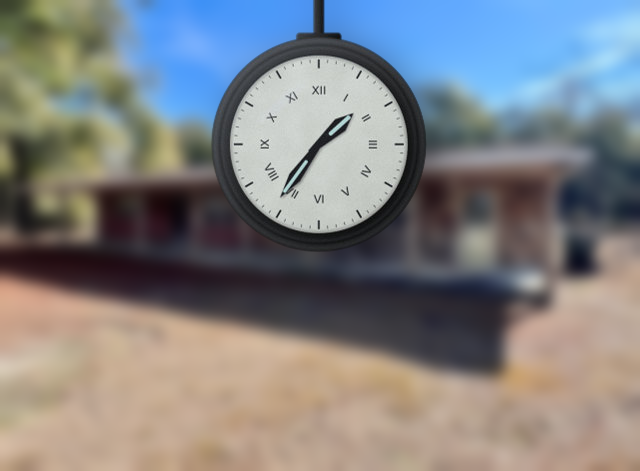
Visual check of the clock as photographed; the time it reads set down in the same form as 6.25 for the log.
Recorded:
1.36
